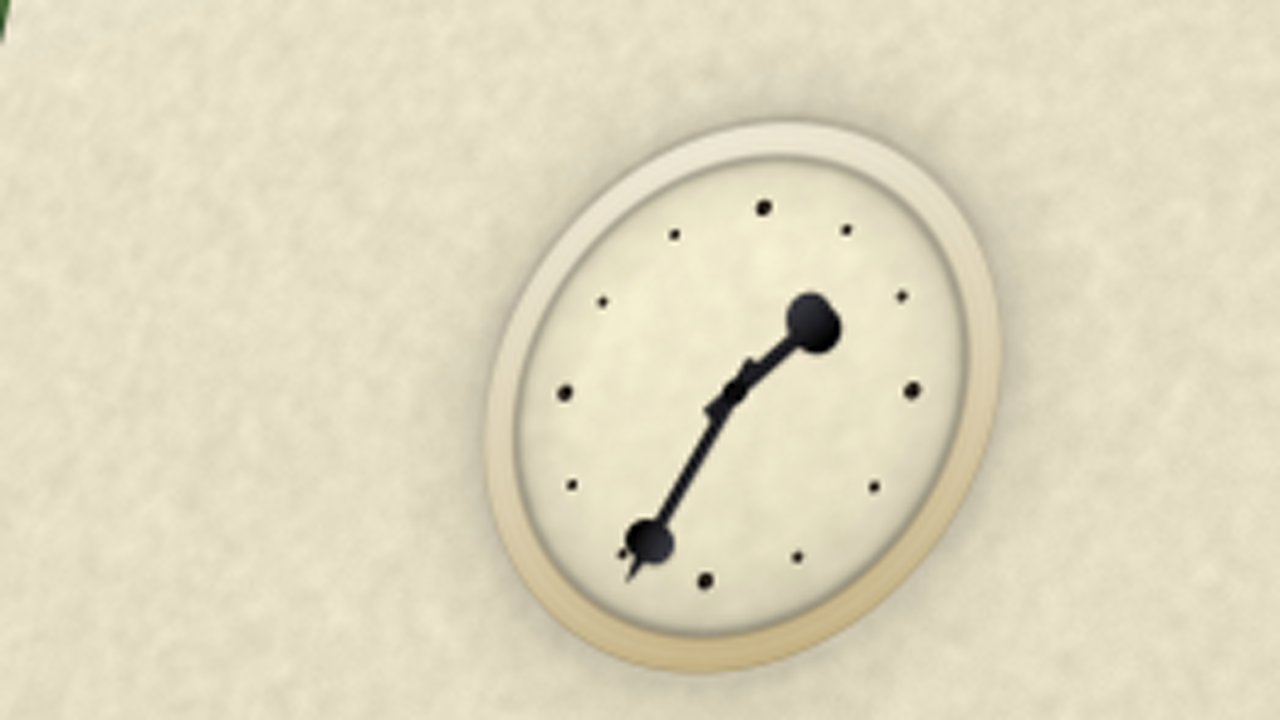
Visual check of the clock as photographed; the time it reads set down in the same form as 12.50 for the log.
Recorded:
1.34
